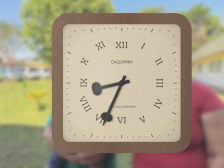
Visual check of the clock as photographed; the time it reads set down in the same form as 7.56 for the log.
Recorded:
8.34
